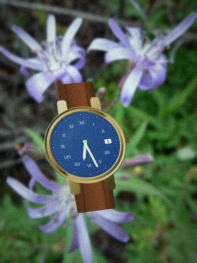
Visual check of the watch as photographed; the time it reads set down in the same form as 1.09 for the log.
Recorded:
6.27
